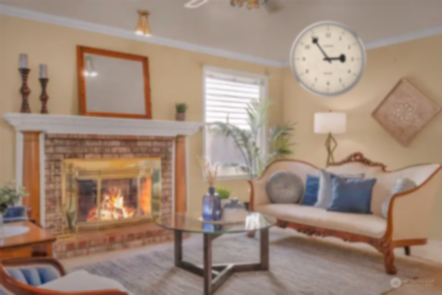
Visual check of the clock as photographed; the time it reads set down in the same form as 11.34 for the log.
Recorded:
2.54
